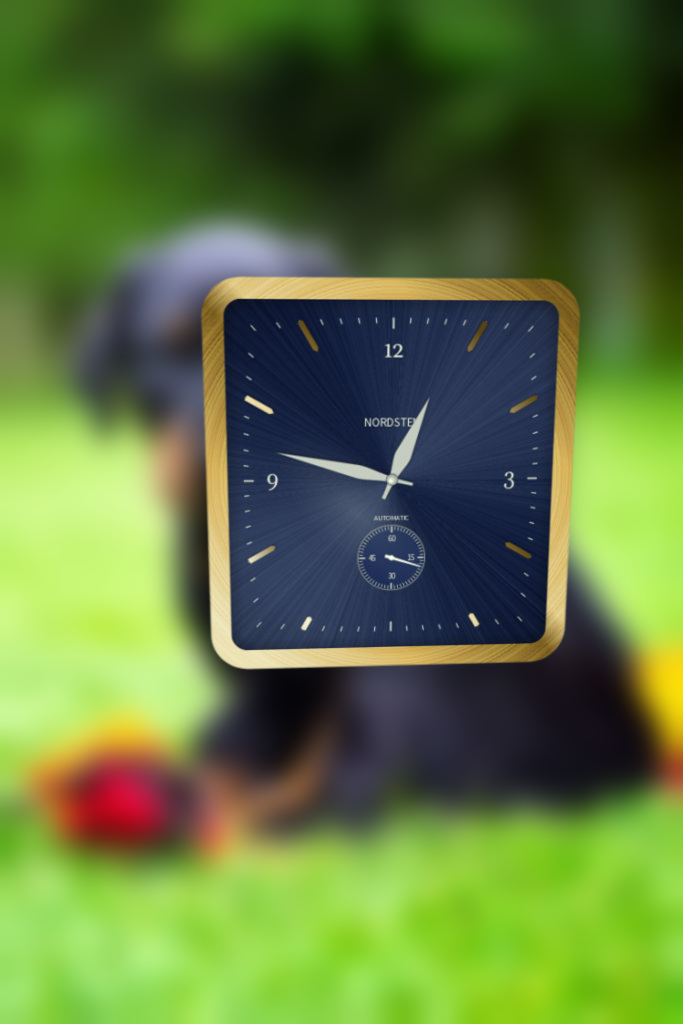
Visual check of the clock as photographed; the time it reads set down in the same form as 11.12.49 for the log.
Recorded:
12.47.18
